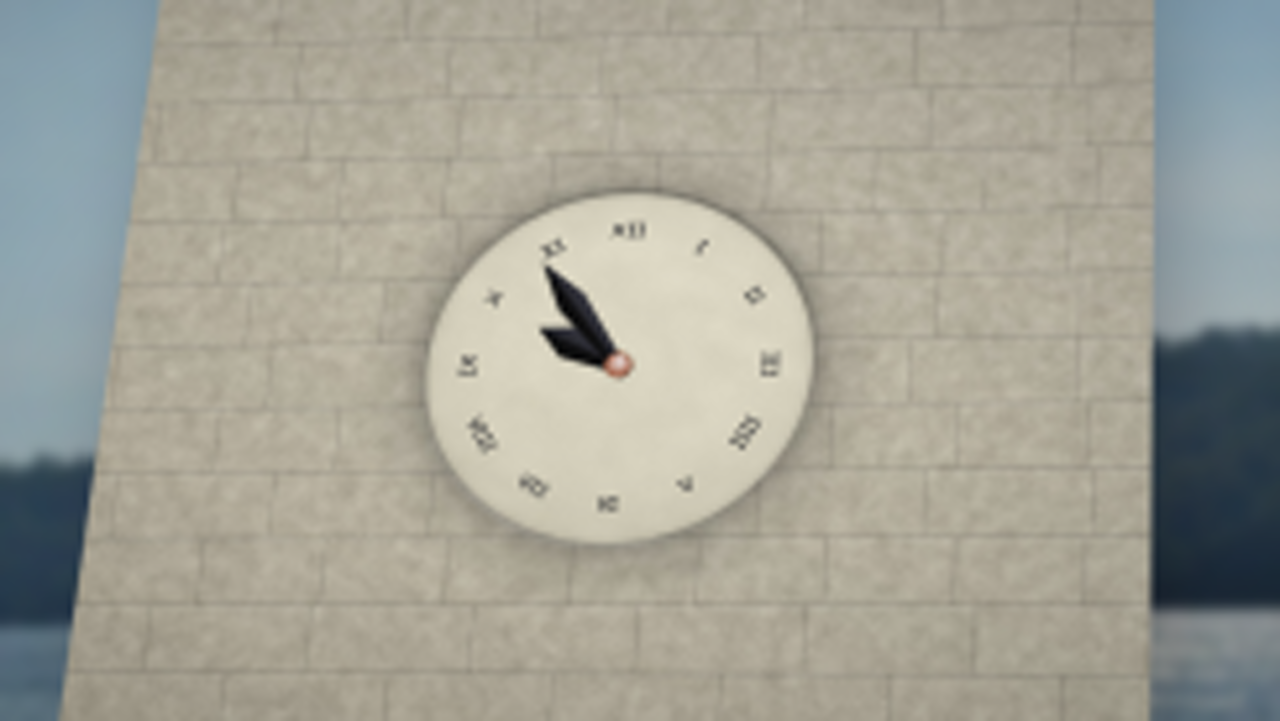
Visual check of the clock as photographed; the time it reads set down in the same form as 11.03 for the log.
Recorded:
9.54
